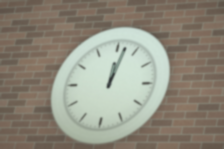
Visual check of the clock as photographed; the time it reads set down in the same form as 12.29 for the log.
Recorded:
12.02
